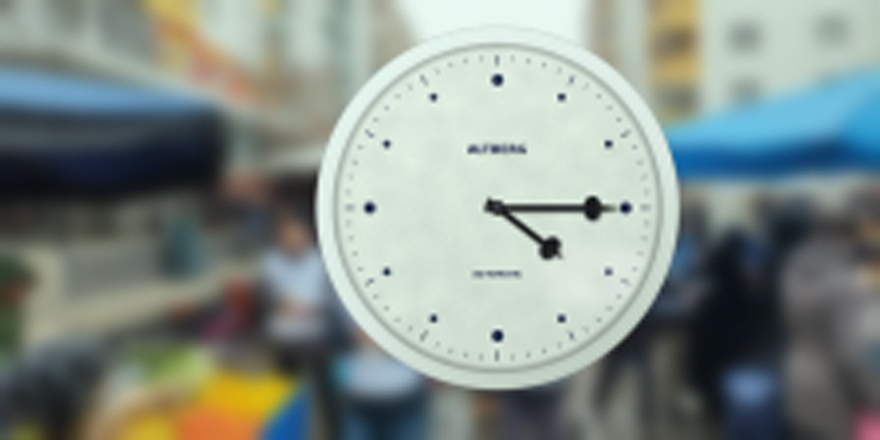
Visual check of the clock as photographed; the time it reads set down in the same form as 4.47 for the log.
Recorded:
4.15
